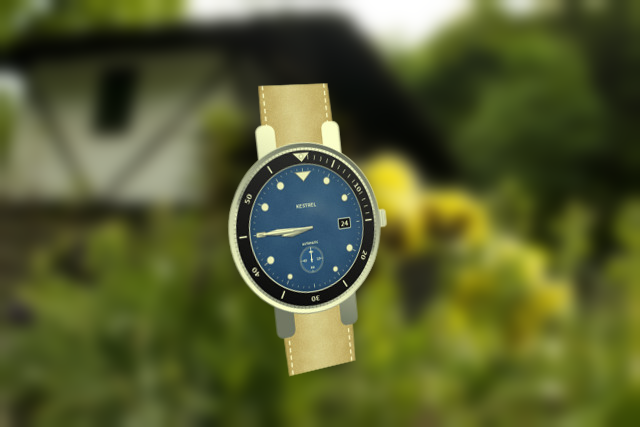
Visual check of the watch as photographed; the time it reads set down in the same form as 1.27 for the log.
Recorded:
8.45
